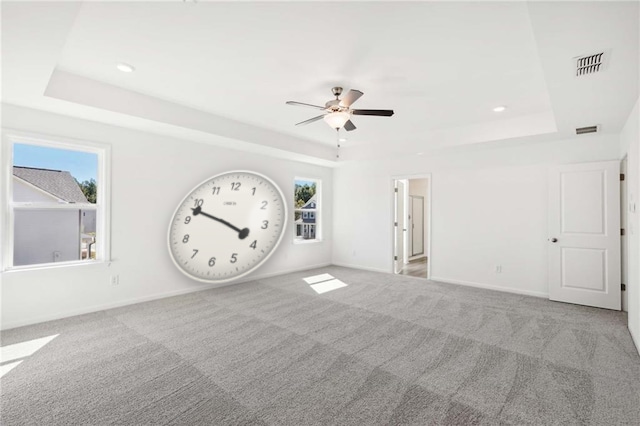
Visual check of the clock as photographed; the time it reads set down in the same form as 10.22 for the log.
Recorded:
3.48
